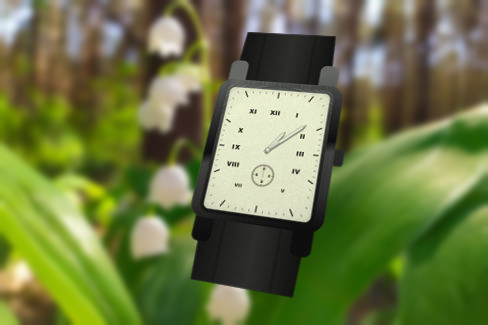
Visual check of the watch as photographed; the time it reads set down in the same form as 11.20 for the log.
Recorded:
1.08
